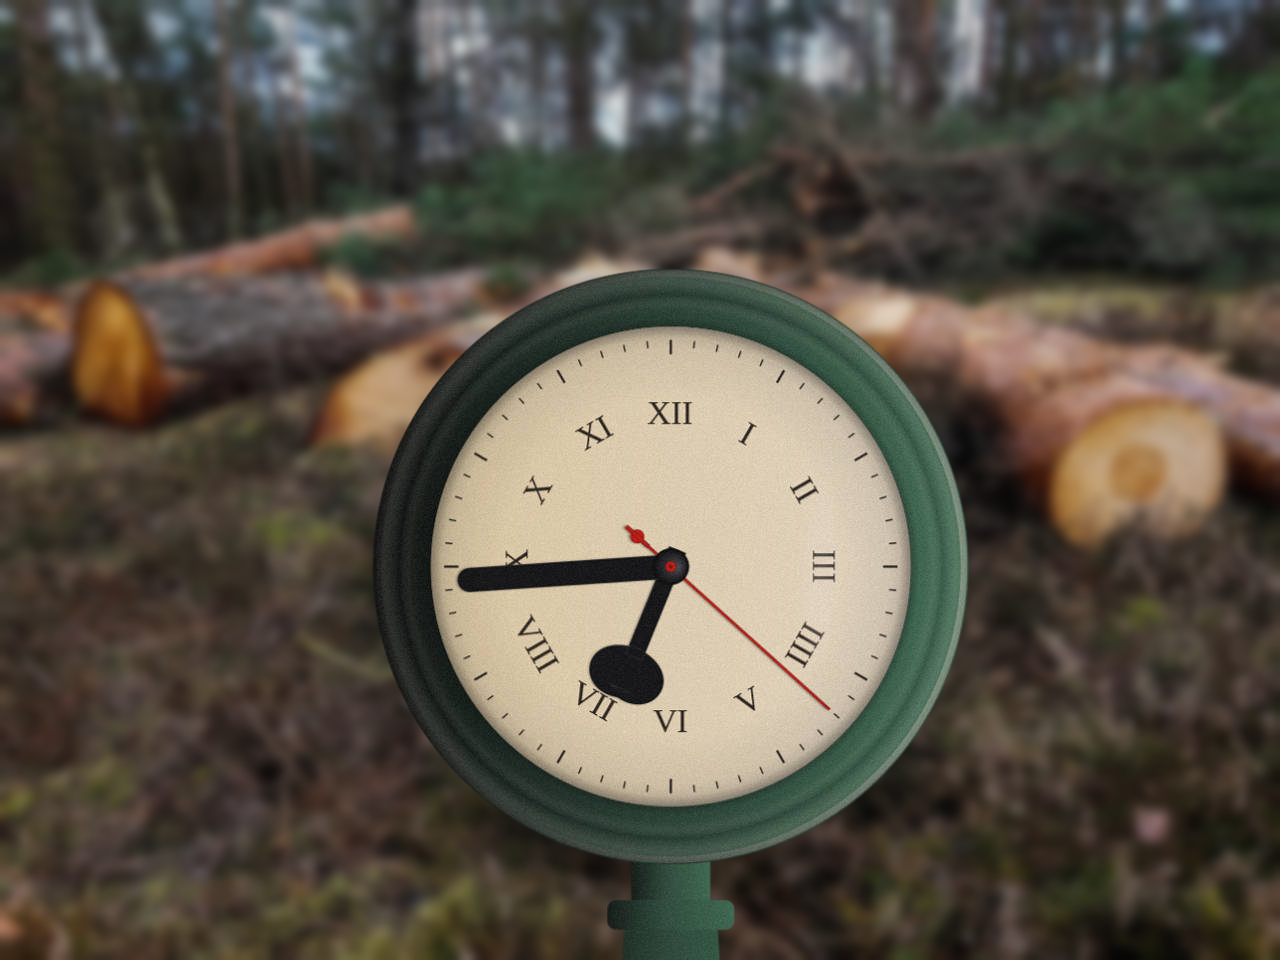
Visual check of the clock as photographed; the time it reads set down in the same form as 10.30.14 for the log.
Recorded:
6.44.22
